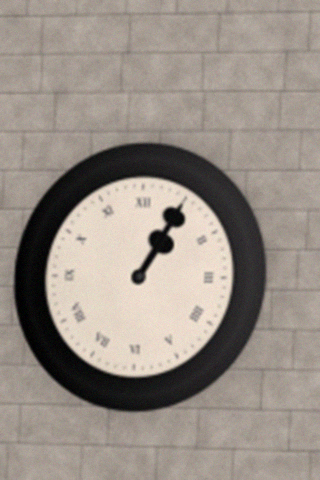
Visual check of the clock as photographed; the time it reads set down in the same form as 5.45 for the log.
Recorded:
1.05
